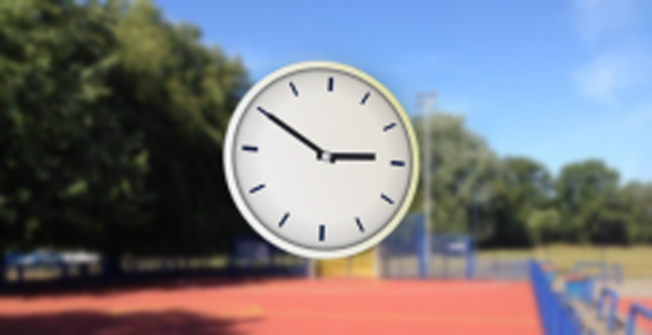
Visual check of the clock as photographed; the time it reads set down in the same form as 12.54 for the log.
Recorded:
2.50
